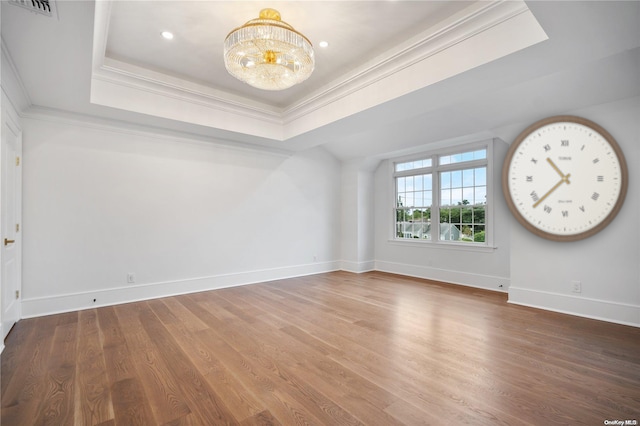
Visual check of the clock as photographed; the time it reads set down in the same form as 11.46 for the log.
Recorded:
10.38
